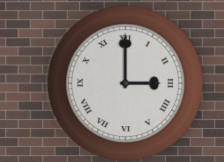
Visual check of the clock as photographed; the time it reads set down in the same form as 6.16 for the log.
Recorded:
3.00
